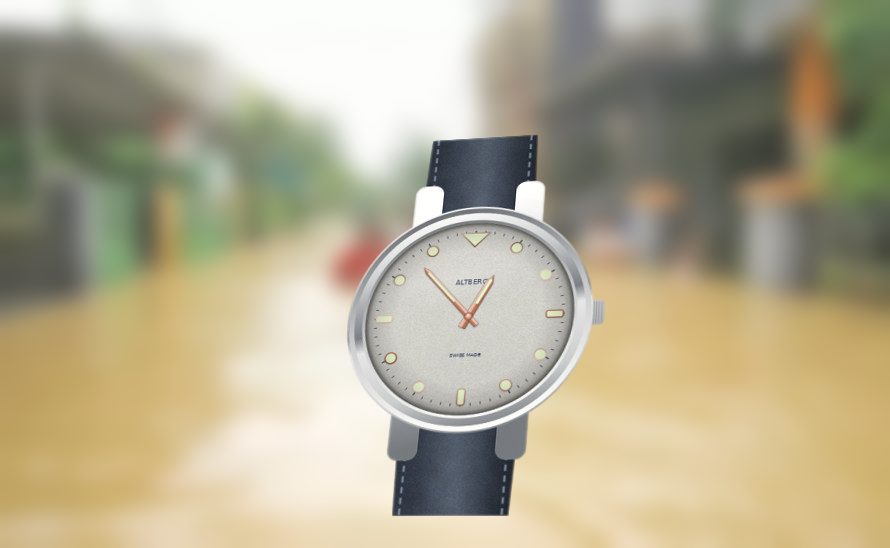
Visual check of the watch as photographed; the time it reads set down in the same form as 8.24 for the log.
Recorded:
12.53
